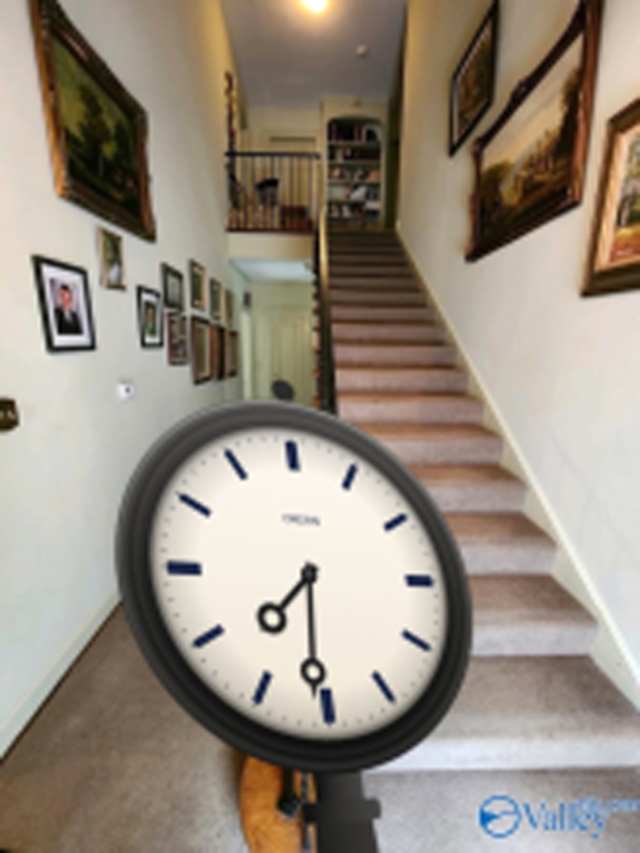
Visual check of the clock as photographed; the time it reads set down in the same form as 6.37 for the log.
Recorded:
7.31
